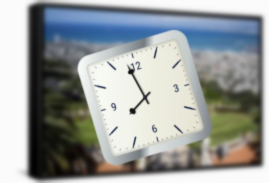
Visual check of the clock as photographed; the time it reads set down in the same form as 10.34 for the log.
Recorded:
7.58
